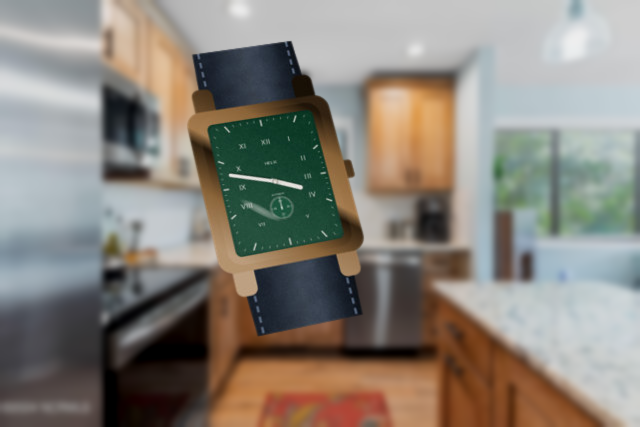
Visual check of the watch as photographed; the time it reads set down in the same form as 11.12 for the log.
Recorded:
3.48
